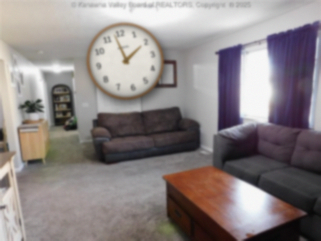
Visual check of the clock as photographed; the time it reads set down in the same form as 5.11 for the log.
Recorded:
1.58
